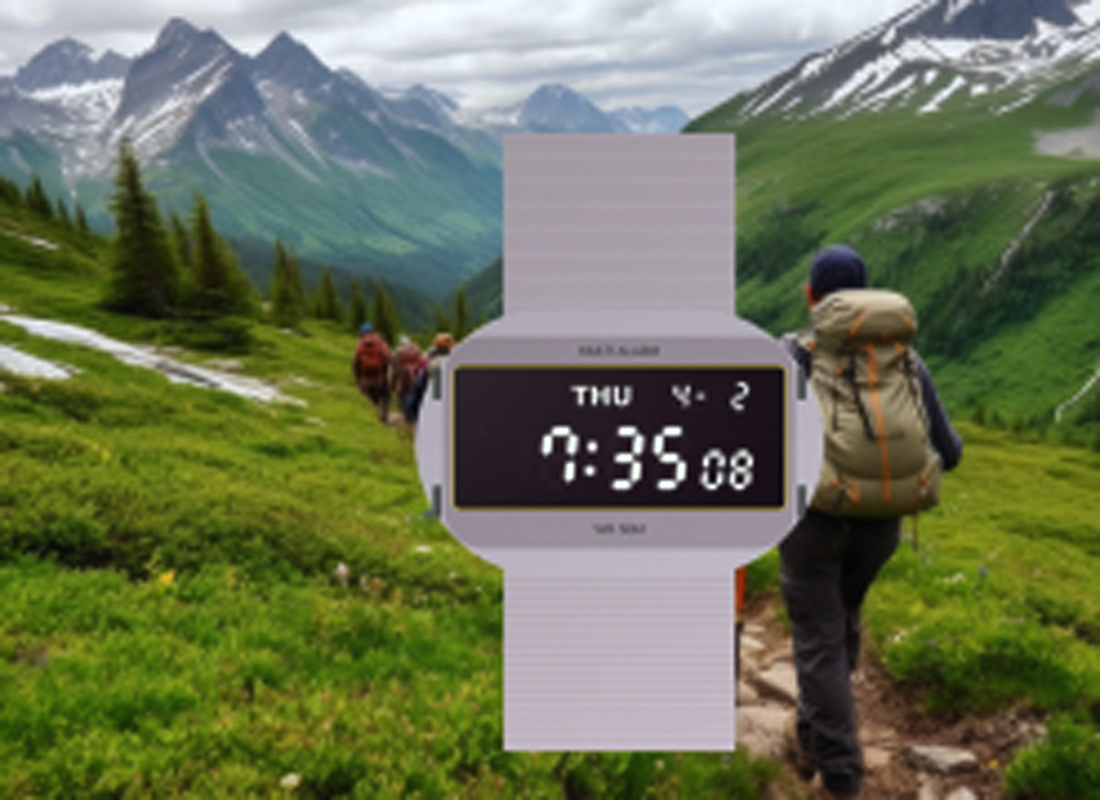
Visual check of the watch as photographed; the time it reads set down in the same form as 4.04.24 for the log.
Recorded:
7.35.08
